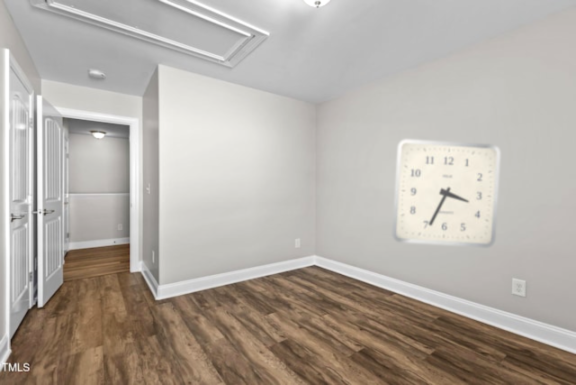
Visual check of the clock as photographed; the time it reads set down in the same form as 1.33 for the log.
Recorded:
3.34
